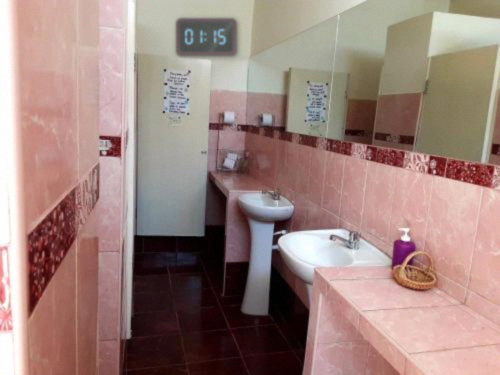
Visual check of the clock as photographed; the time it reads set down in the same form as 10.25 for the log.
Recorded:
1.15
